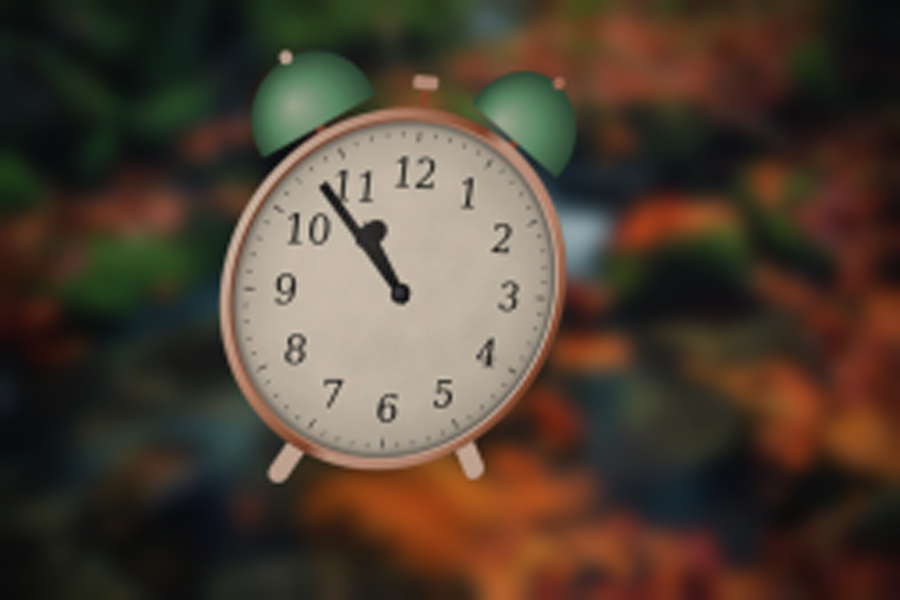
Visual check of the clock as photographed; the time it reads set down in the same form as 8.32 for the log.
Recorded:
10.53
